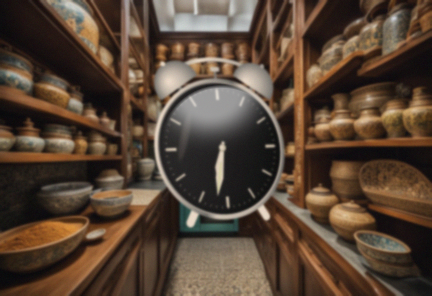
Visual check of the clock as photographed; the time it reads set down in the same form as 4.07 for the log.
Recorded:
6.32
